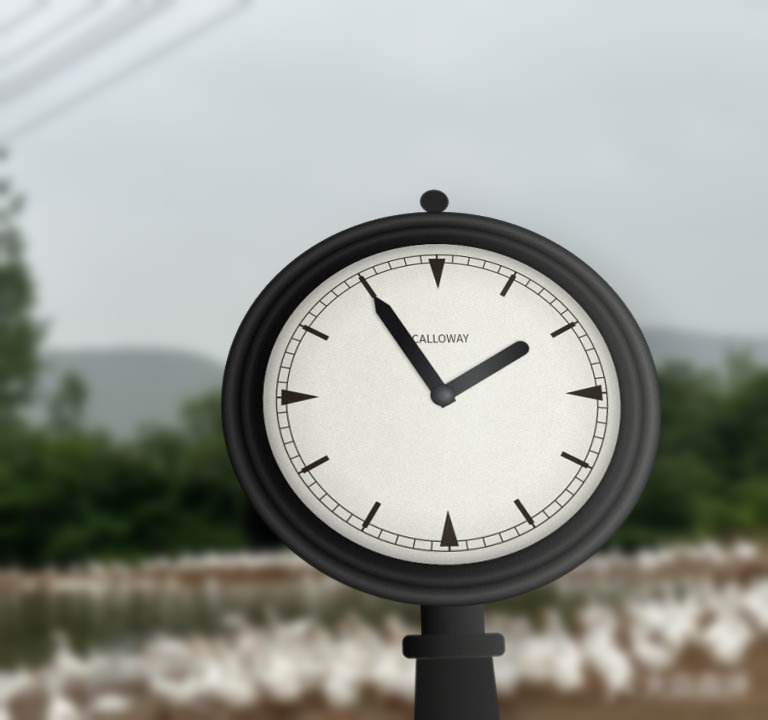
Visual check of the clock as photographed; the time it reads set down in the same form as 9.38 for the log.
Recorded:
1.55
